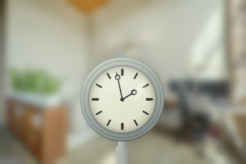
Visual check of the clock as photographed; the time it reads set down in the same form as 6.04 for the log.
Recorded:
1.58
